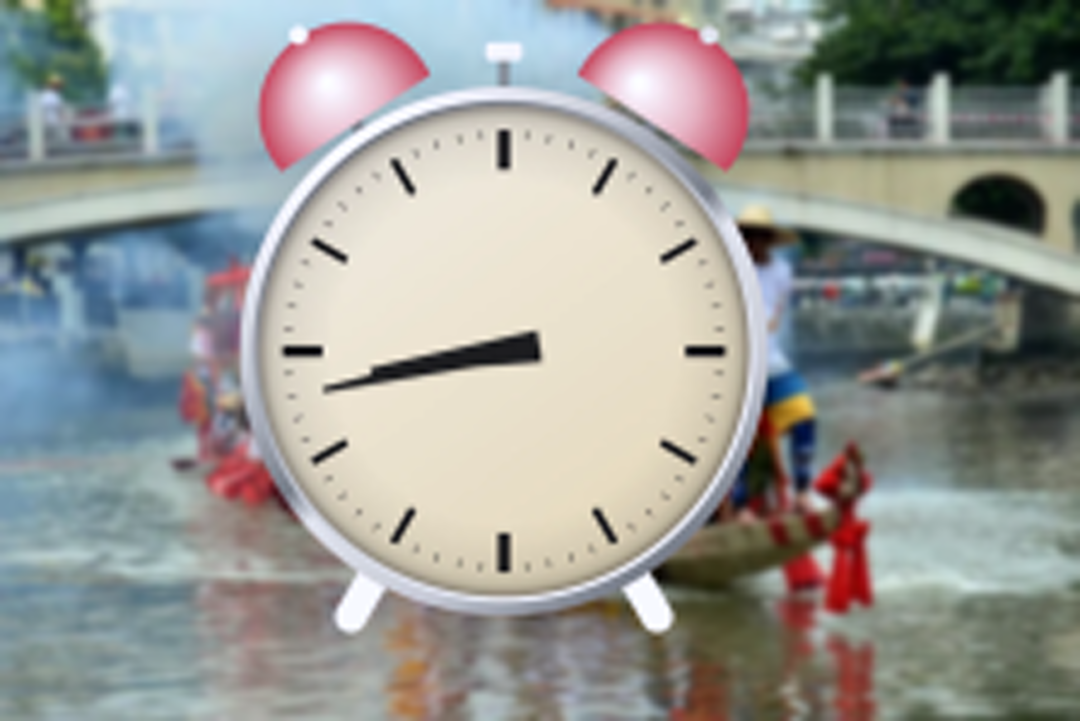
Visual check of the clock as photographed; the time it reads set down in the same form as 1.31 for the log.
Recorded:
8.43
